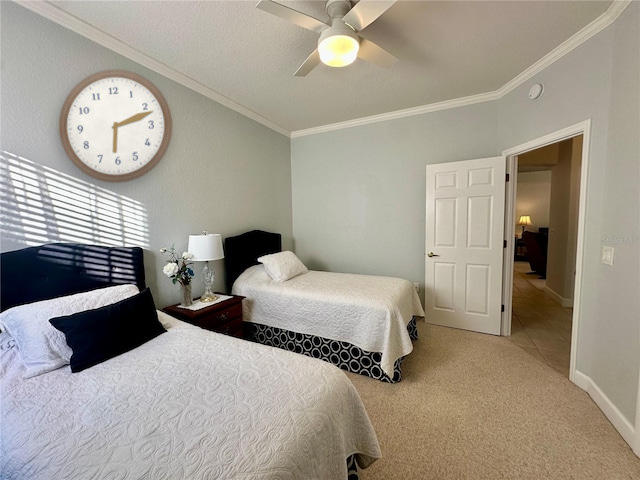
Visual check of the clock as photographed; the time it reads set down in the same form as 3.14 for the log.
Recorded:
6.12
